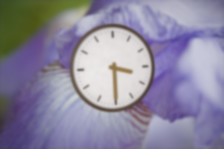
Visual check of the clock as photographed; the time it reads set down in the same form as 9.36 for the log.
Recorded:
3.30
